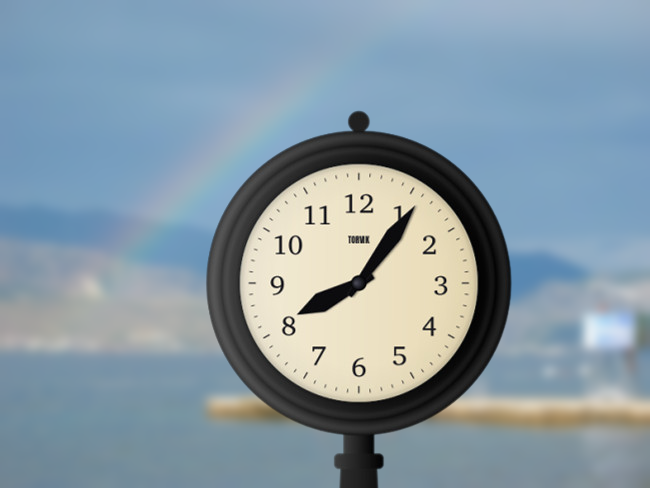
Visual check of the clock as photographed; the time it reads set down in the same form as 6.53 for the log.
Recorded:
8.06
